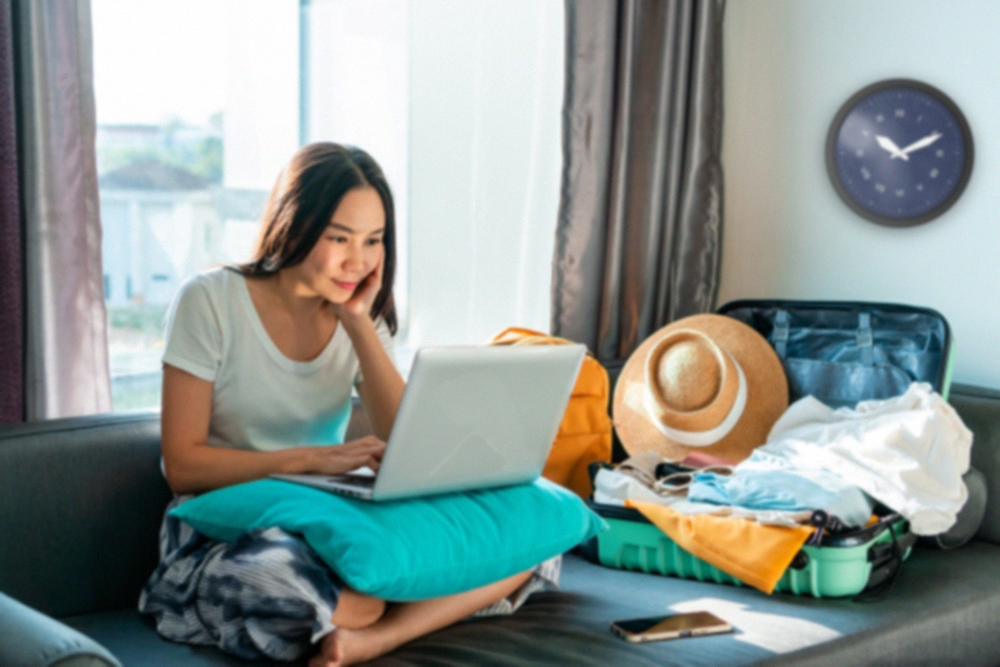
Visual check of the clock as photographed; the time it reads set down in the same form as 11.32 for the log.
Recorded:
10.11
